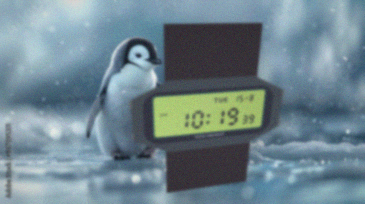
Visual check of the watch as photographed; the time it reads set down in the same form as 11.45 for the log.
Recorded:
10.19
